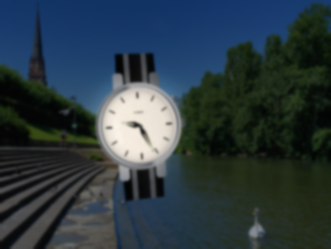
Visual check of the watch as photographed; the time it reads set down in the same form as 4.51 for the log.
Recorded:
9.26
